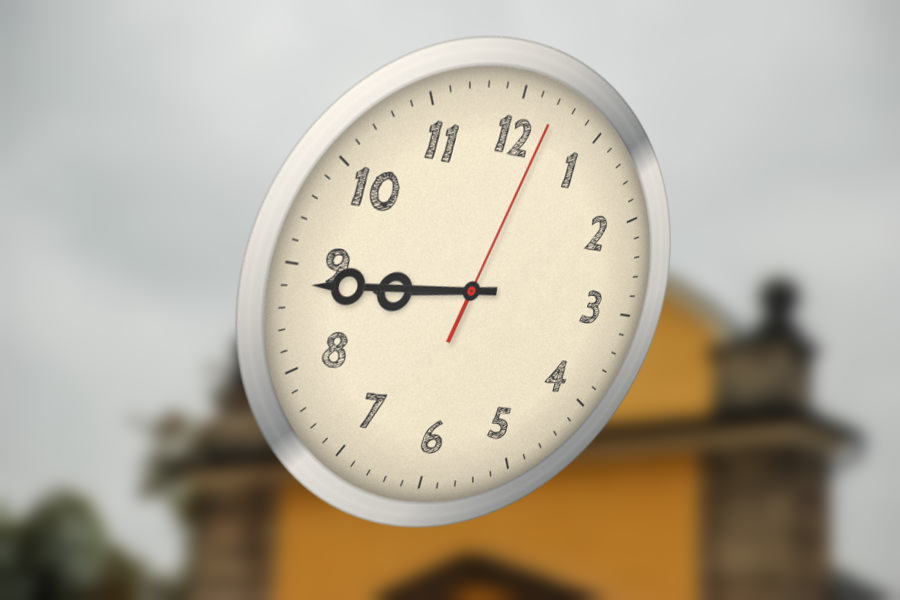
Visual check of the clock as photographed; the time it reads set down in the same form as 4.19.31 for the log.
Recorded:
8.44.02
